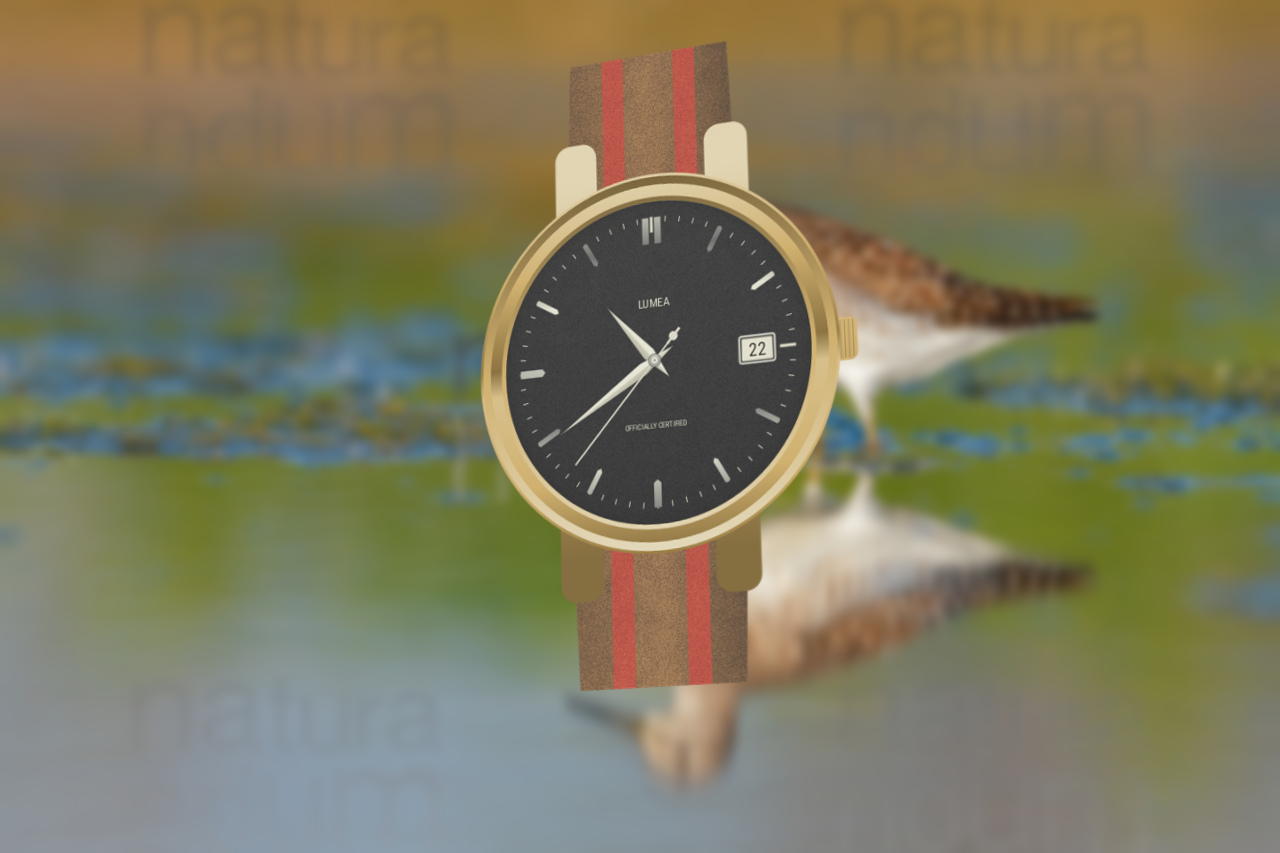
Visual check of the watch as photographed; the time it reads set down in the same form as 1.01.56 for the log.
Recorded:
10.39.37
